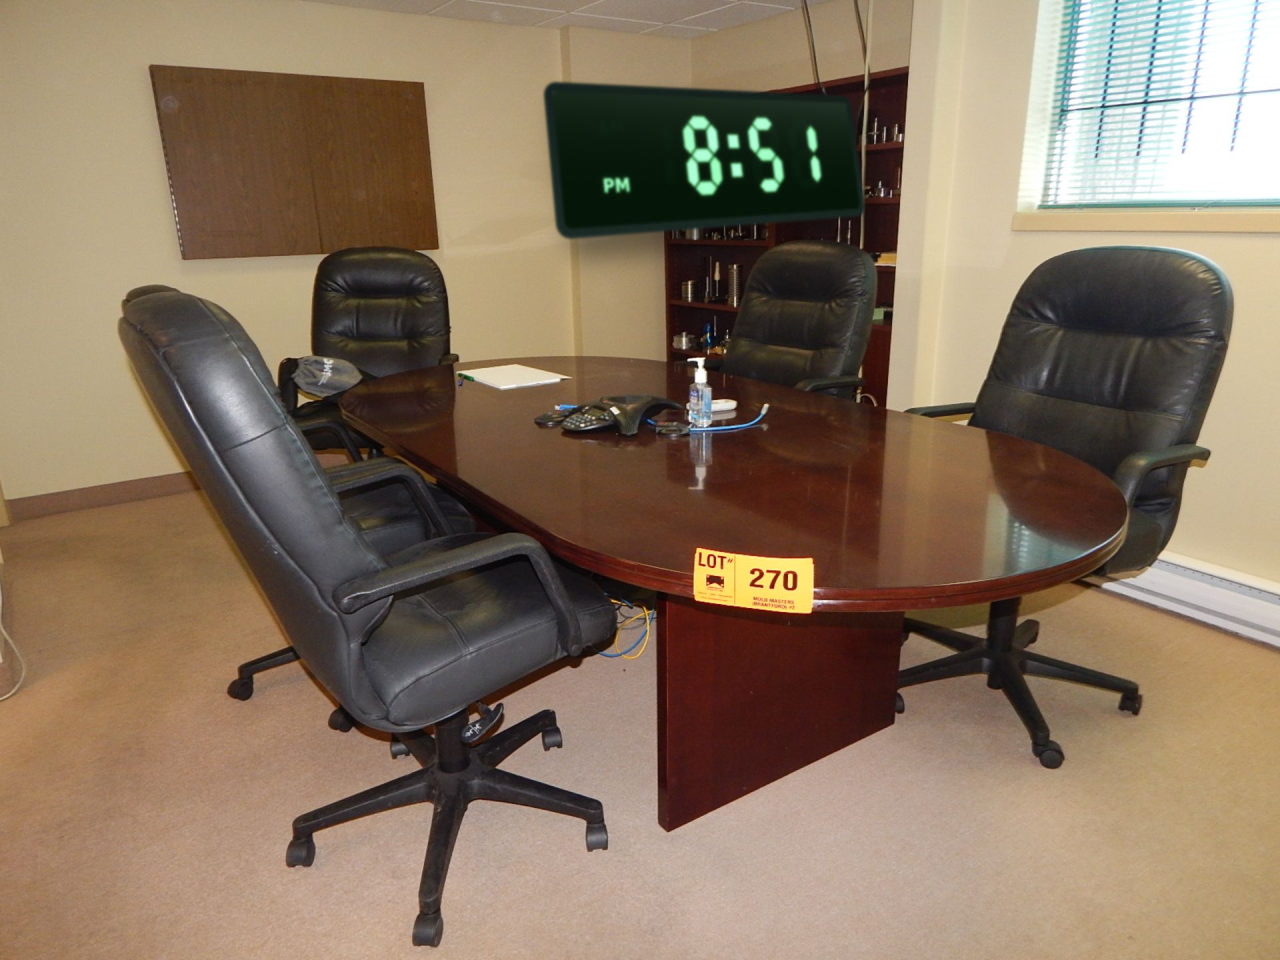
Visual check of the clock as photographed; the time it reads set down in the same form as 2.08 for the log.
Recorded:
8.51
